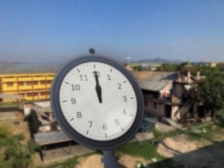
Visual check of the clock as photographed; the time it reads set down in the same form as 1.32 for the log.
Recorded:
12.00
